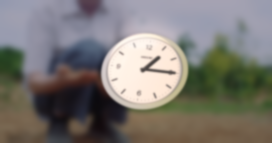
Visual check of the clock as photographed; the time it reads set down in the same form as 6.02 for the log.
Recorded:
1.15
